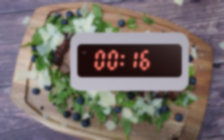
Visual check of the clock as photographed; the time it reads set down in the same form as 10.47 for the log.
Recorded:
0.16
